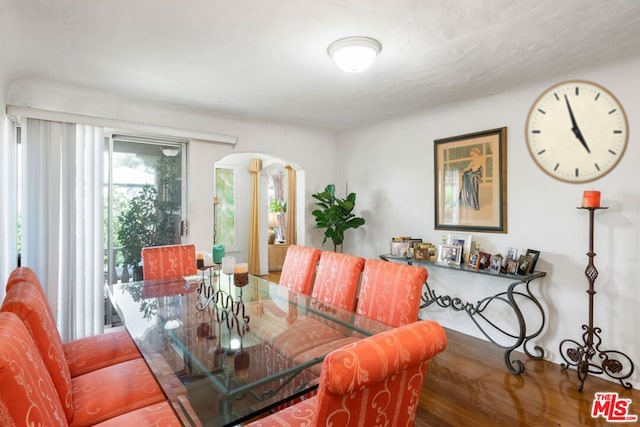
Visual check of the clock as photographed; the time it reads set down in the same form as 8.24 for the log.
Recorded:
4.57
